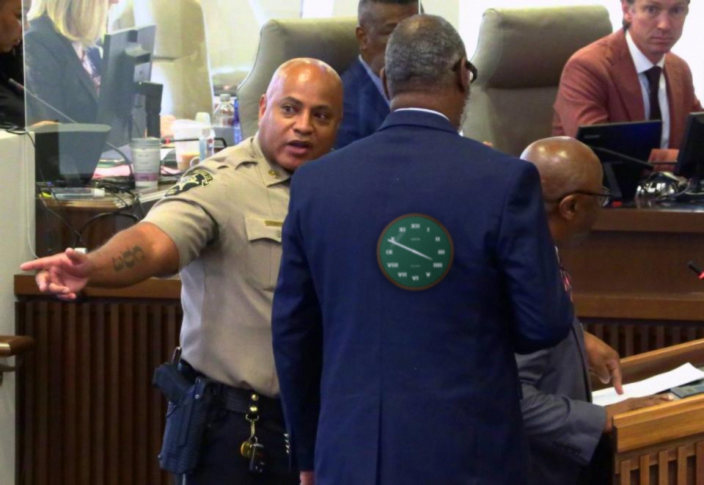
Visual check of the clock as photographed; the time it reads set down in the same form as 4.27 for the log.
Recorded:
3.49
